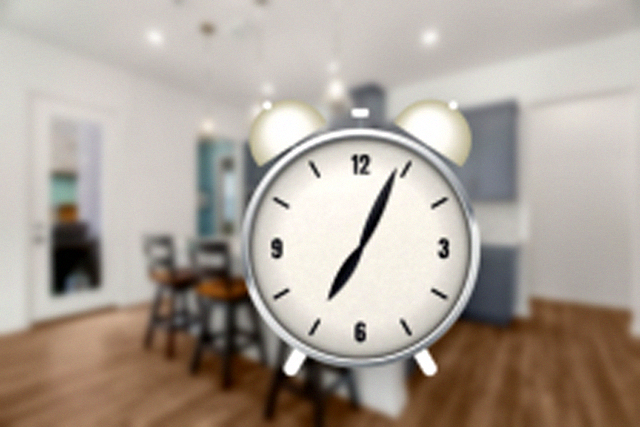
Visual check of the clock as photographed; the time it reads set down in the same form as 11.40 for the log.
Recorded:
7.04
